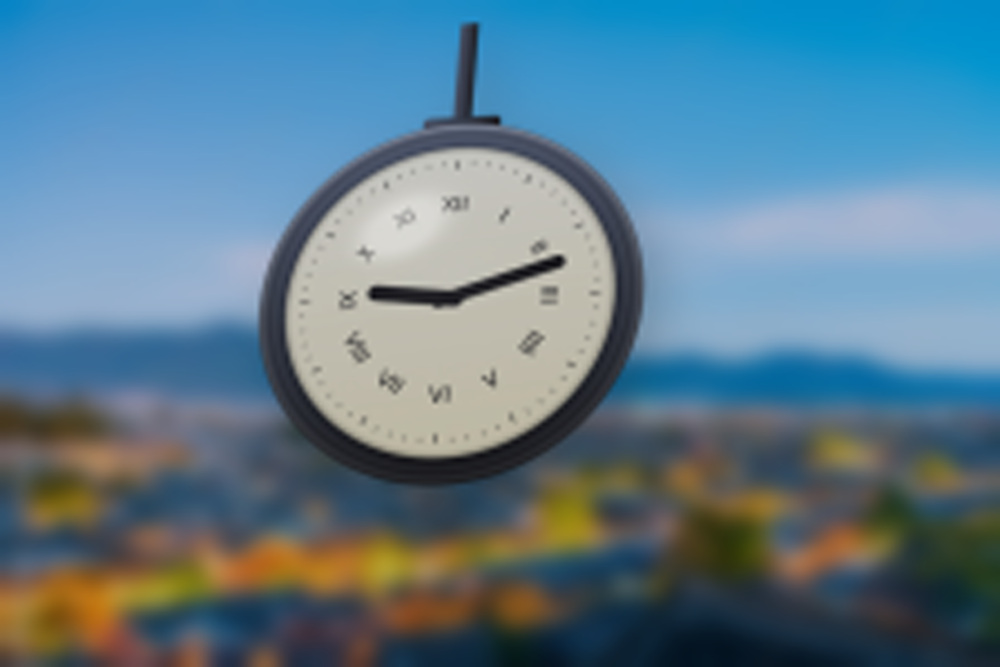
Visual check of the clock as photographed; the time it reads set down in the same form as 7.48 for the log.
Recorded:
9.12
